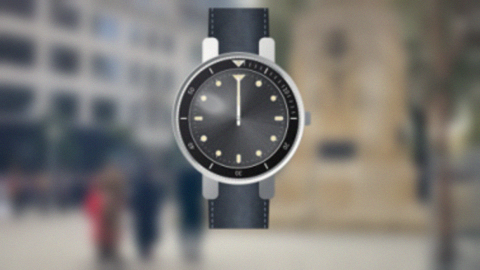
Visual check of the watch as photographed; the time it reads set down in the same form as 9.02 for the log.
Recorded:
12.00
